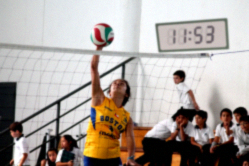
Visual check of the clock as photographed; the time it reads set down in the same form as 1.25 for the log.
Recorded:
11.53
